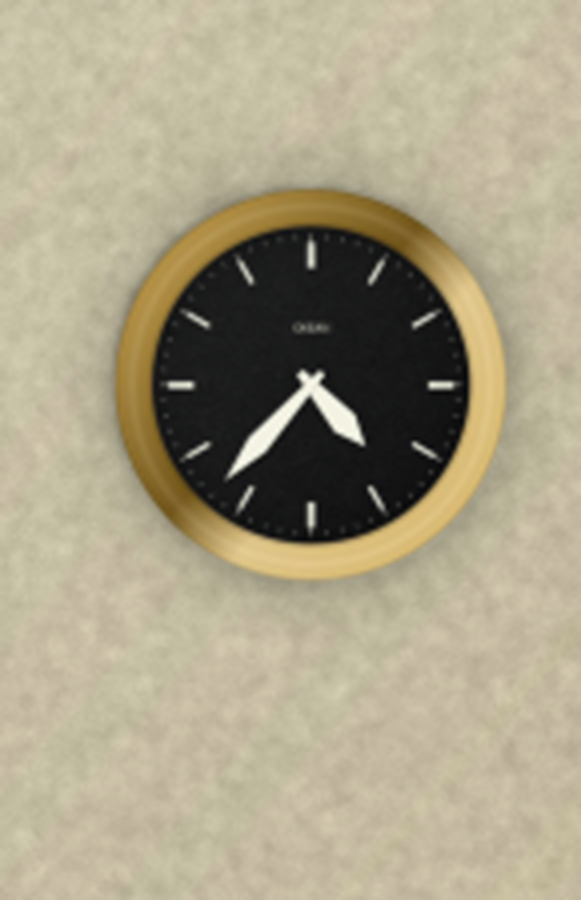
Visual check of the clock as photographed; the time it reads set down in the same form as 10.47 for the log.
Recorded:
4.37
